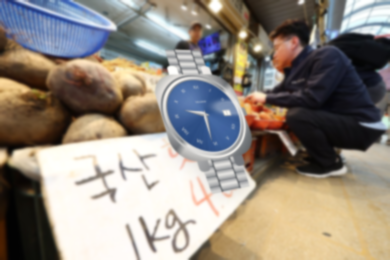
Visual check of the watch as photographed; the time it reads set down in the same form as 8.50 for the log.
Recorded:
9.31
